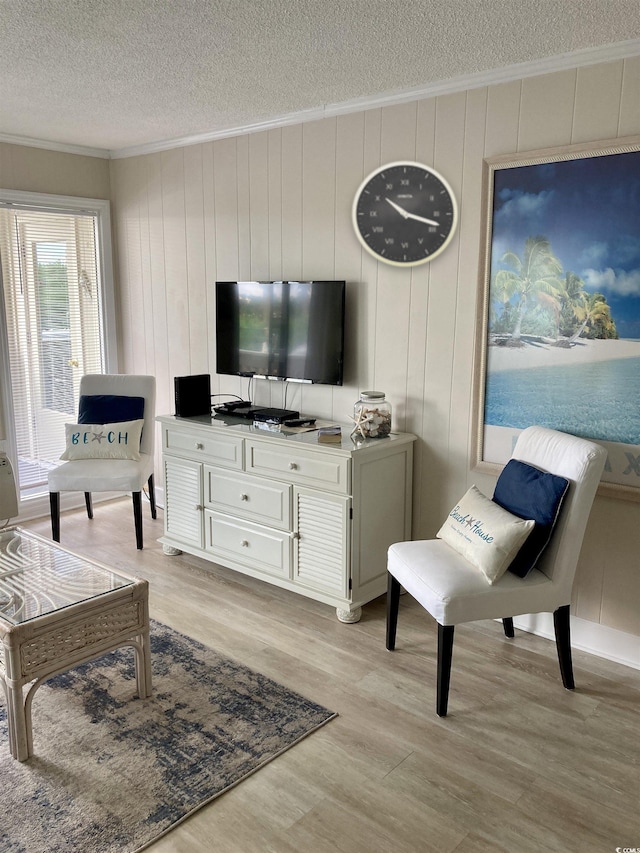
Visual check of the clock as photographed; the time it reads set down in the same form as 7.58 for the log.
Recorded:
10.18
